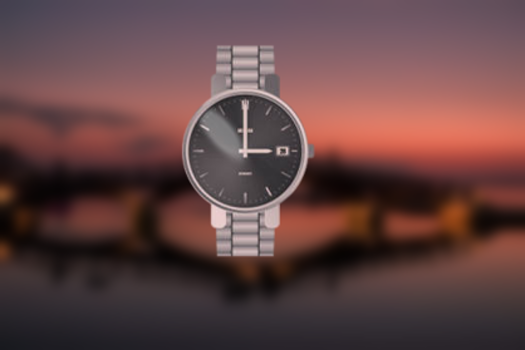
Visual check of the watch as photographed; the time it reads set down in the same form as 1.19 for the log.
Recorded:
3.00
